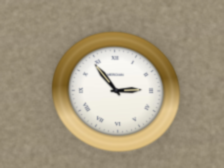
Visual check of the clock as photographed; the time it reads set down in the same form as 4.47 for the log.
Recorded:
2.54
